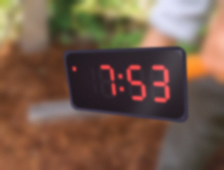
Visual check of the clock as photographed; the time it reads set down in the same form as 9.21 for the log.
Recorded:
7.53
